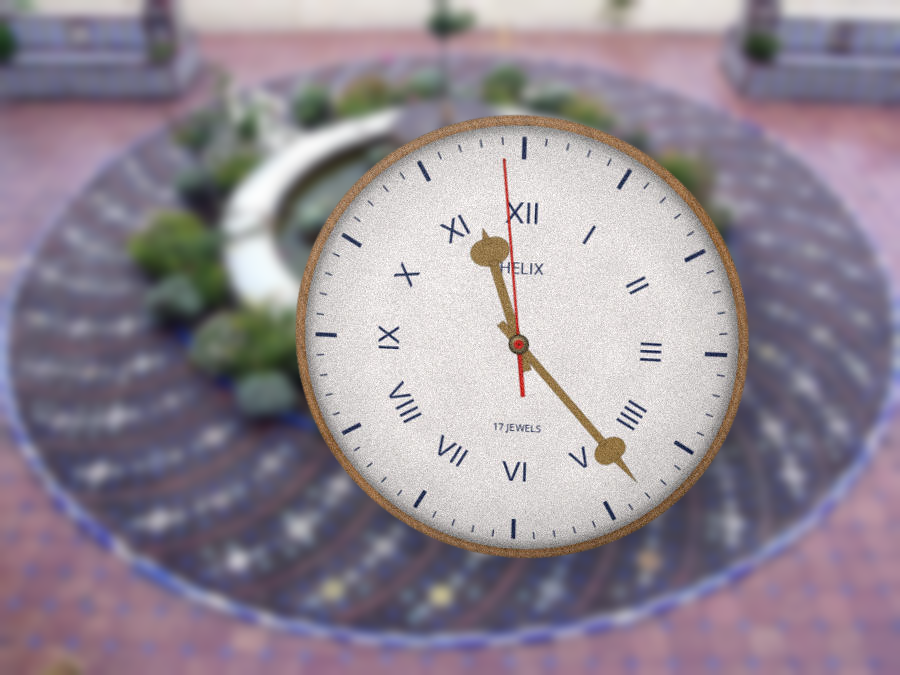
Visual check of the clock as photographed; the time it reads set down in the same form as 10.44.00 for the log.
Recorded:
11.22.59
